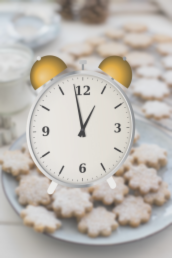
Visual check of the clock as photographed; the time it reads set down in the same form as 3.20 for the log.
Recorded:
12.58
